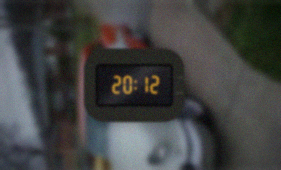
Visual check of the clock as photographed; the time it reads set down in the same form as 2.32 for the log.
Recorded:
20.12
